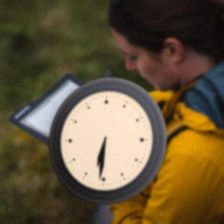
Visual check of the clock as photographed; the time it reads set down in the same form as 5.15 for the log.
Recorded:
6.31
